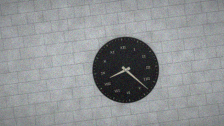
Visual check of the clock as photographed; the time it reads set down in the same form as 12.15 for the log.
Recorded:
8.23
